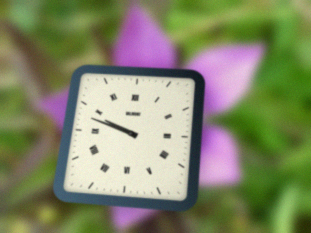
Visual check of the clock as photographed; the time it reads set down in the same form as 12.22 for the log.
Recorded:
9.48
